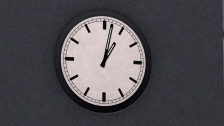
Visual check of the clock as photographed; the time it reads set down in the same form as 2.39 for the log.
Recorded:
1.02
